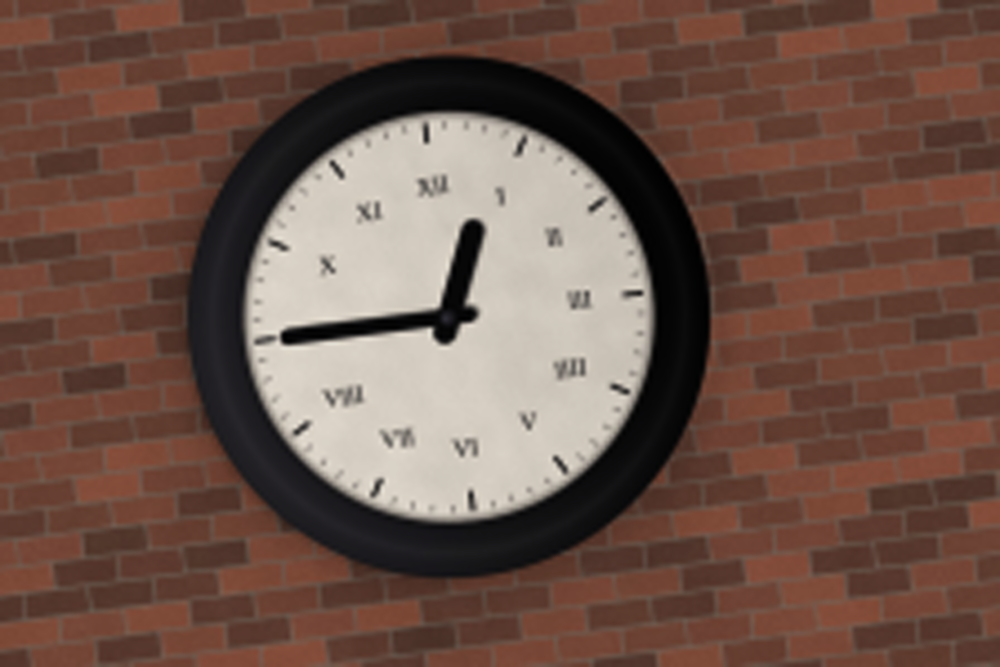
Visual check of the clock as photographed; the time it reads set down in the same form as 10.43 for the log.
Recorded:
12.45
